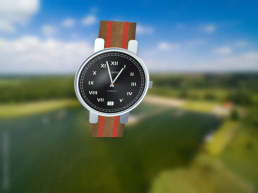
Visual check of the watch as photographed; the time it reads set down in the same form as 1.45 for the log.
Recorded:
12.57
